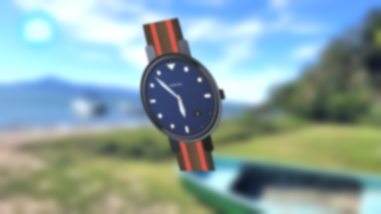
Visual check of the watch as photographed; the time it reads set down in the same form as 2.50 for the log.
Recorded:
5.53
